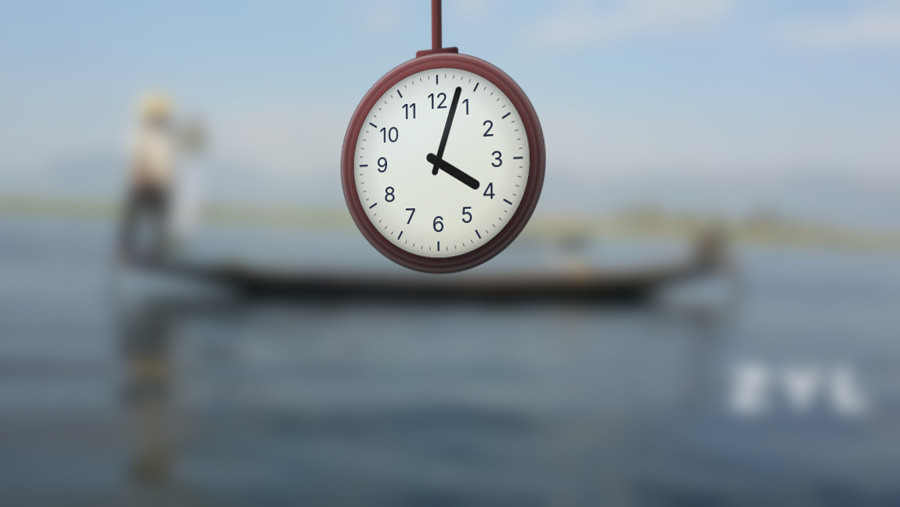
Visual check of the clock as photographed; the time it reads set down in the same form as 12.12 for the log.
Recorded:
4.03
